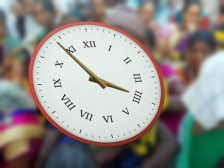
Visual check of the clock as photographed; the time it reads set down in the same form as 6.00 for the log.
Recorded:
3.54
